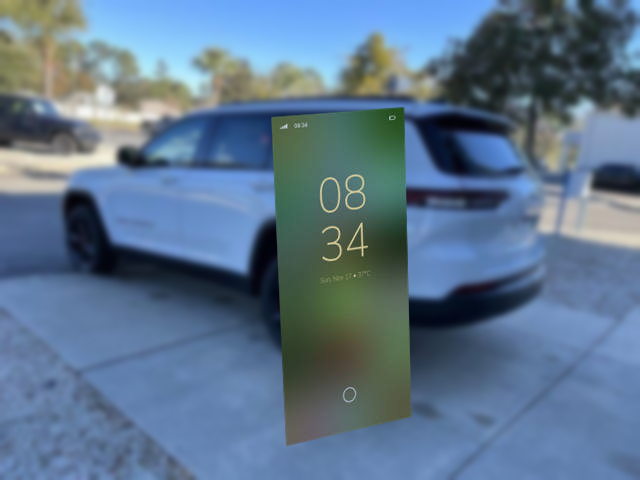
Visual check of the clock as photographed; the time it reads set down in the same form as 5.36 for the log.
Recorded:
8.34
